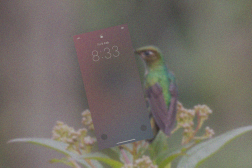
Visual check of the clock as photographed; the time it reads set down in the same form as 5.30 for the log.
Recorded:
8.33
